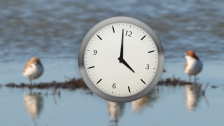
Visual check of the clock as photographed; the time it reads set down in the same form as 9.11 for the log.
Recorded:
3.58
